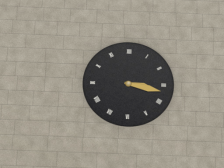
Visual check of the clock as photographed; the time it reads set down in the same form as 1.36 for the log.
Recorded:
3.17
